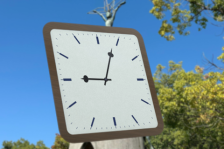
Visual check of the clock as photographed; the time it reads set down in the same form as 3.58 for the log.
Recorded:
9.04
